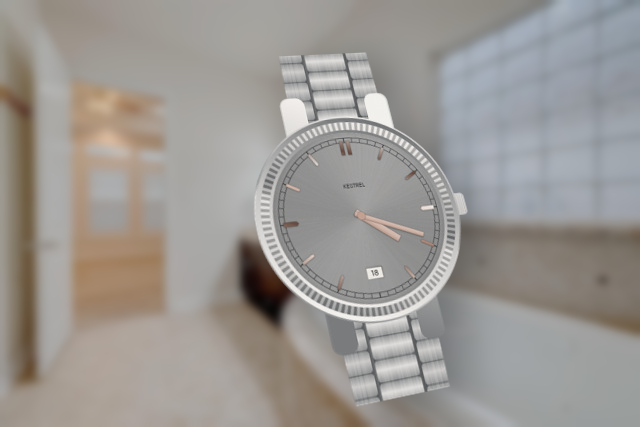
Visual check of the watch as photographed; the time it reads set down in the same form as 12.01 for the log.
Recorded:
4.19
